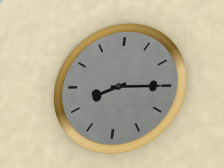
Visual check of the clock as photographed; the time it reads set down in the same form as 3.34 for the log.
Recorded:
8.15
